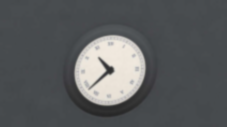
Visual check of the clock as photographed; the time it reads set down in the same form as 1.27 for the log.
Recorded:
10.38
